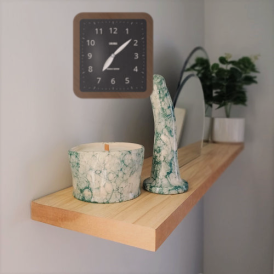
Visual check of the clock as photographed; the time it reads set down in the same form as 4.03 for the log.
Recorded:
7.08
